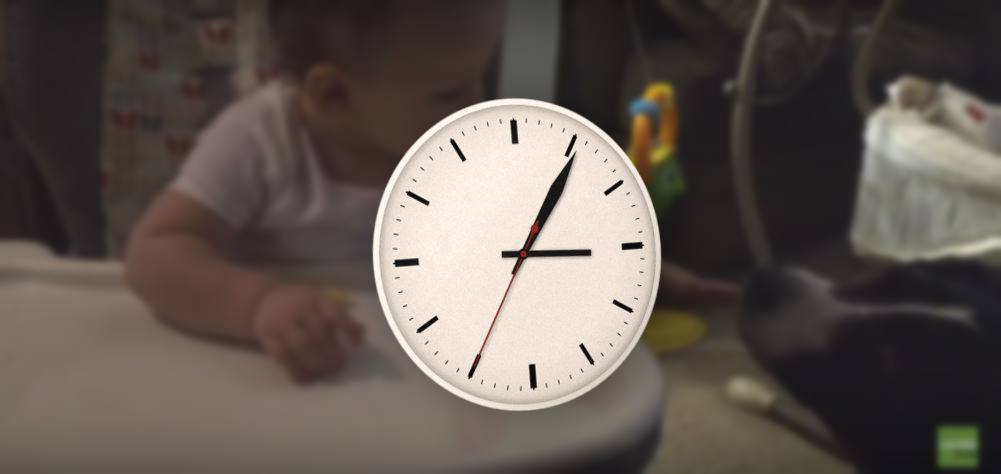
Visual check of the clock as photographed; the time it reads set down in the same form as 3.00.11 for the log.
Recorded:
3.05.35
